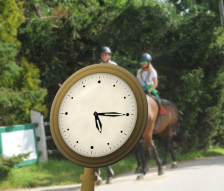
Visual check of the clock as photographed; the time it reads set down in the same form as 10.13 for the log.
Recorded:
5.15
